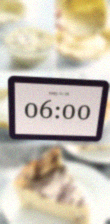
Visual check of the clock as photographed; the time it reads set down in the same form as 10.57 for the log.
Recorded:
6.00
